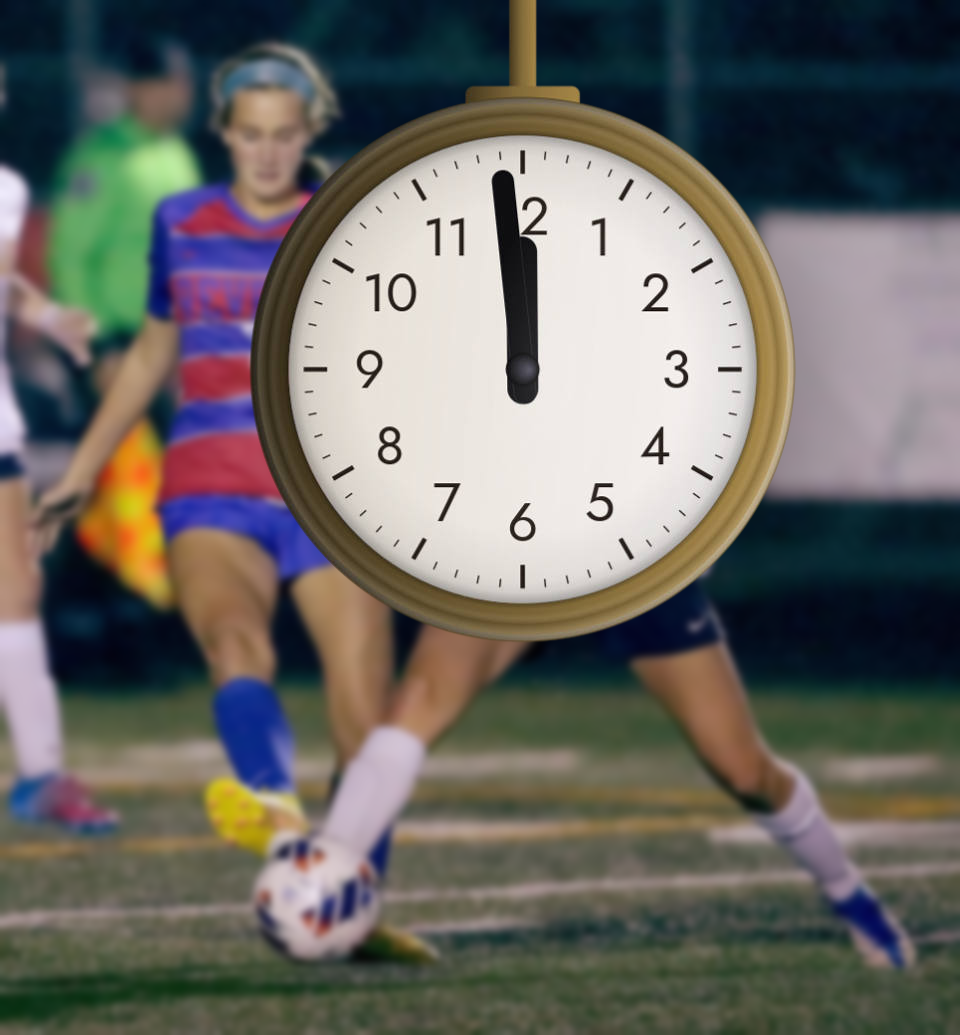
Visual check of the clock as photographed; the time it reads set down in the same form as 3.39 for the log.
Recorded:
11.59
